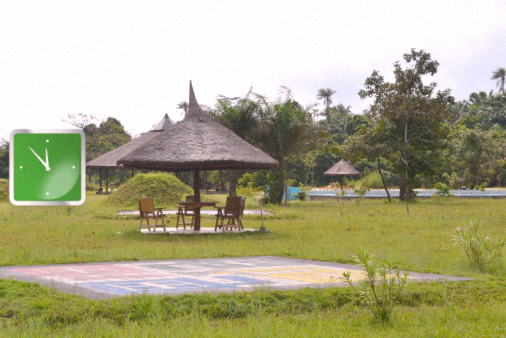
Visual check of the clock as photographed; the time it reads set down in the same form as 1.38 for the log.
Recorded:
11.53
